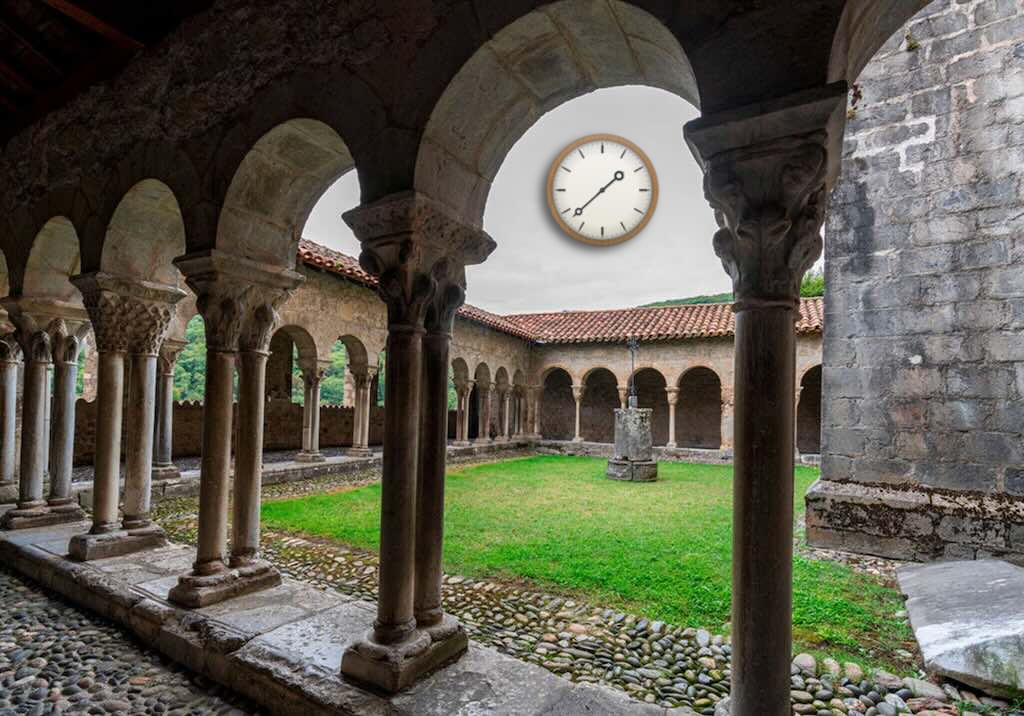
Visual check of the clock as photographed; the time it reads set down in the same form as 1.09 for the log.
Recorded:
1.38
